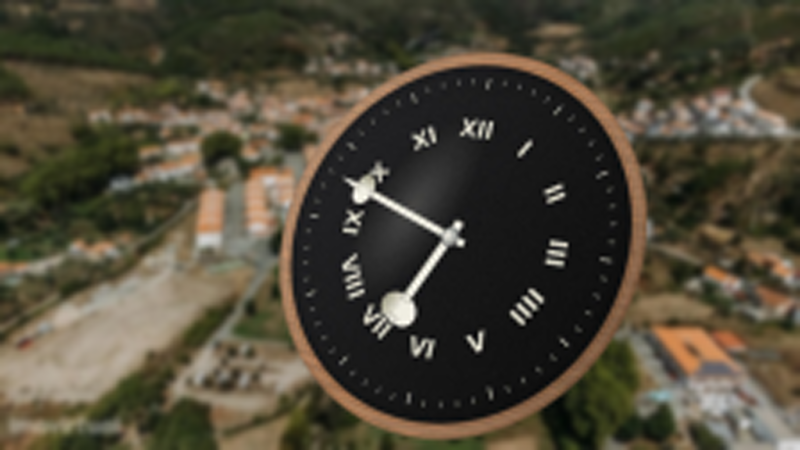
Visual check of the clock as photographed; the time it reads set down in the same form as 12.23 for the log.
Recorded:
6.48
